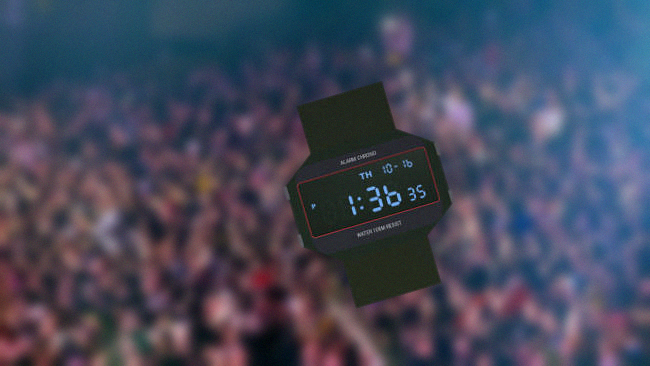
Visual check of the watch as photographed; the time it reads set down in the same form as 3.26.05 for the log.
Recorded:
1.36.35
